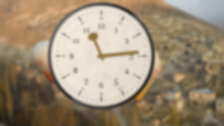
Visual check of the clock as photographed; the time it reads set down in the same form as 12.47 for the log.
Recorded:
11.14
